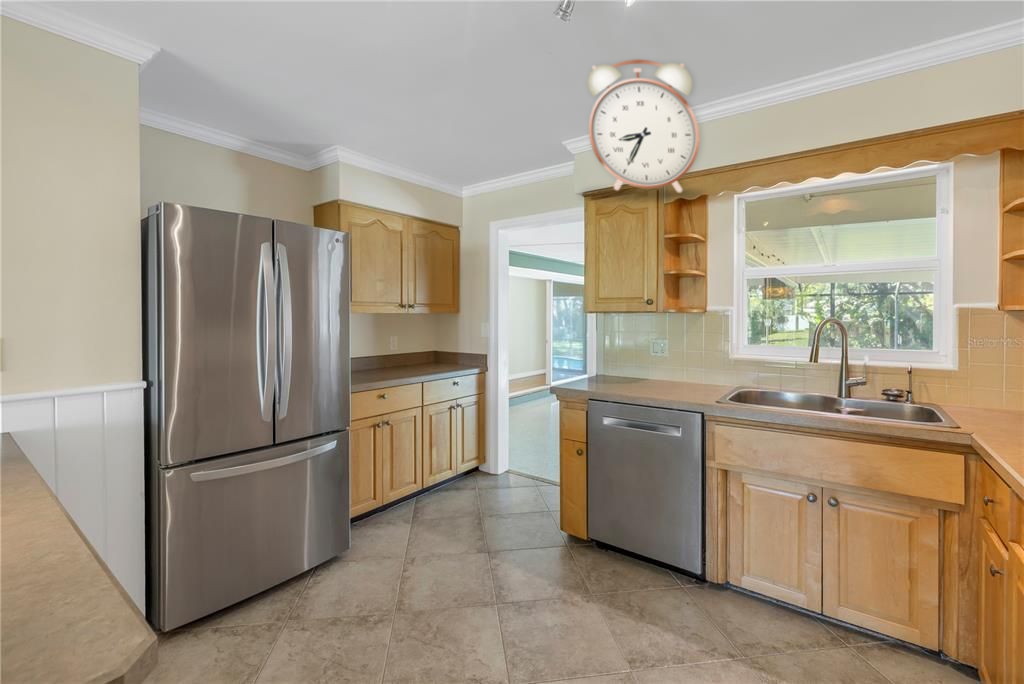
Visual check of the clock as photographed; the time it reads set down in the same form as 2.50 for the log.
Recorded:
8.35
